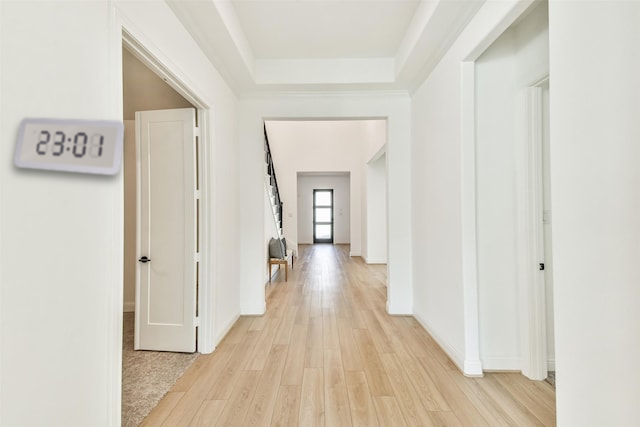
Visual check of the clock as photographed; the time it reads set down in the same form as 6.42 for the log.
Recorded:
23.01
